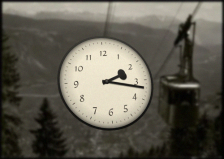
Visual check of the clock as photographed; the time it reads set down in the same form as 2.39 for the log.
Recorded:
2.17
